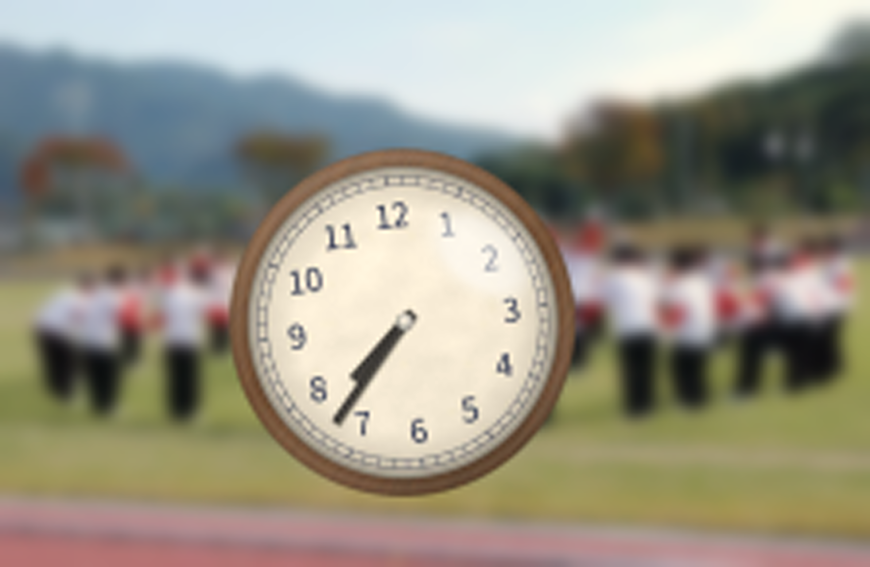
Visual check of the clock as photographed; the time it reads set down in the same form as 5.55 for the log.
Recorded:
7.37
